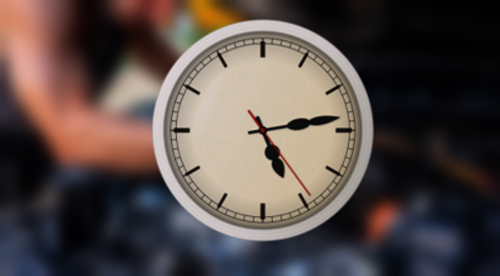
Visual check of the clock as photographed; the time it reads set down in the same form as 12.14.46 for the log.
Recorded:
5.13.24
